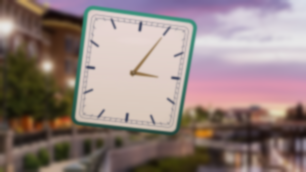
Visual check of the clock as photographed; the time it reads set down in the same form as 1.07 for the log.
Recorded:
3.05
